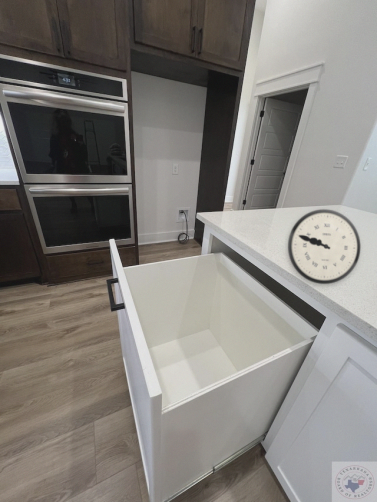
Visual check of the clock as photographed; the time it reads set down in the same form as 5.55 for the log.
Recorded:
9.48
